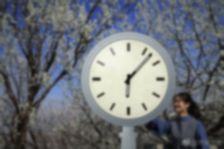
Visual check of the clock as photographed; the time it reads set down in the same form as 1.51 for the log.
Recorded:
6.07
